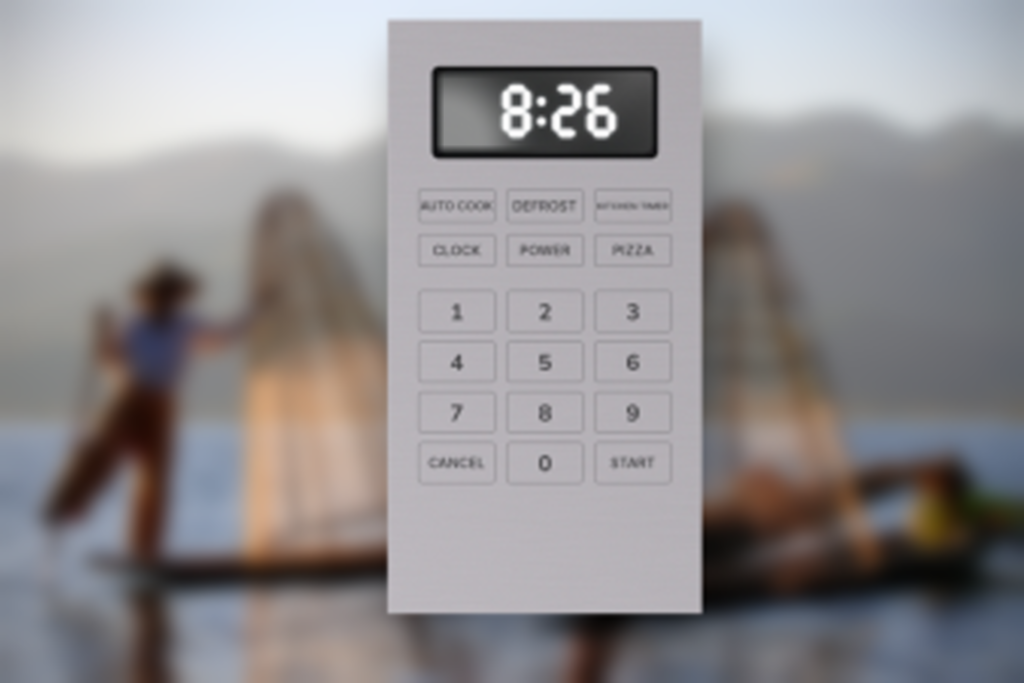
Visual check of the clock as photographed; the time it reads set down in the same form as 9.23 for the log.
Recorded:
8.26
